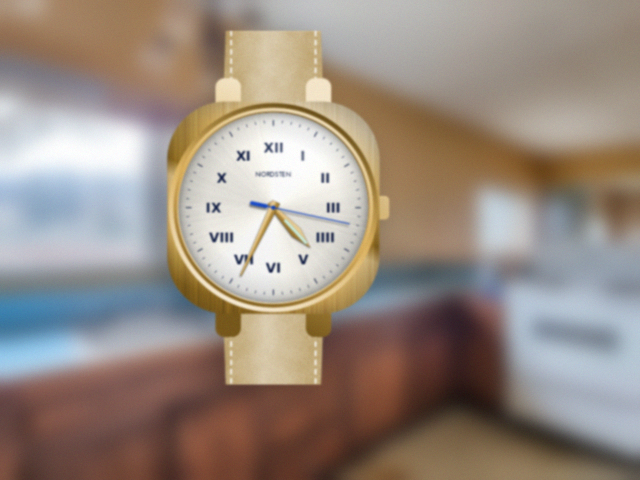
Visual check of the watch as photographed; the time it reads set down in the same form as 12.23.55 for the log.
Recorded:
4.34.17
